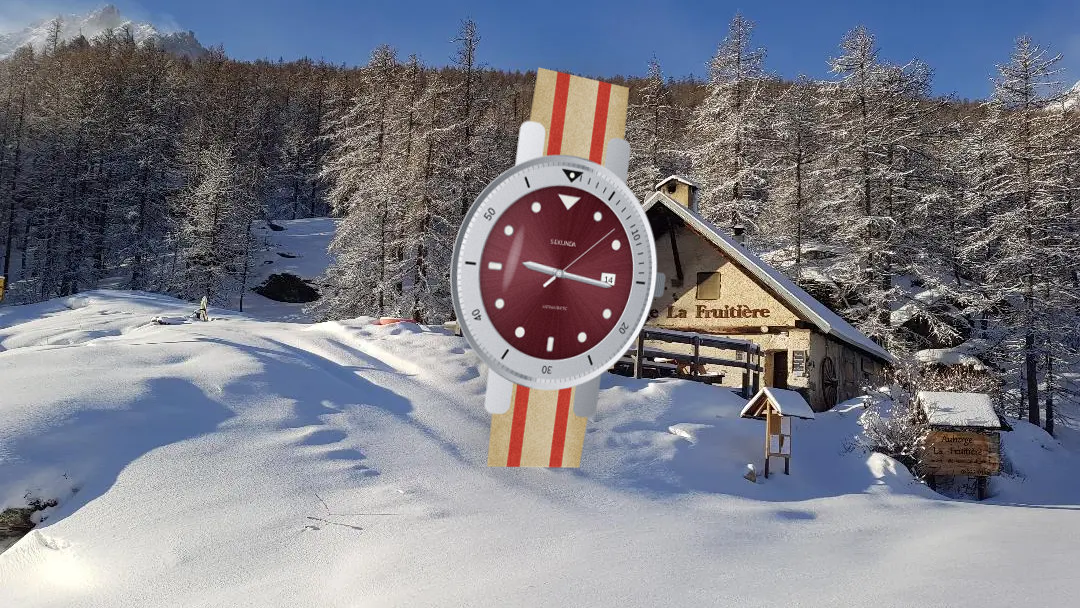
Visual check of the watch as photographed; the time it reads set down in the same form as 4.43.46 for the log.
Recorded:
9.16.08
